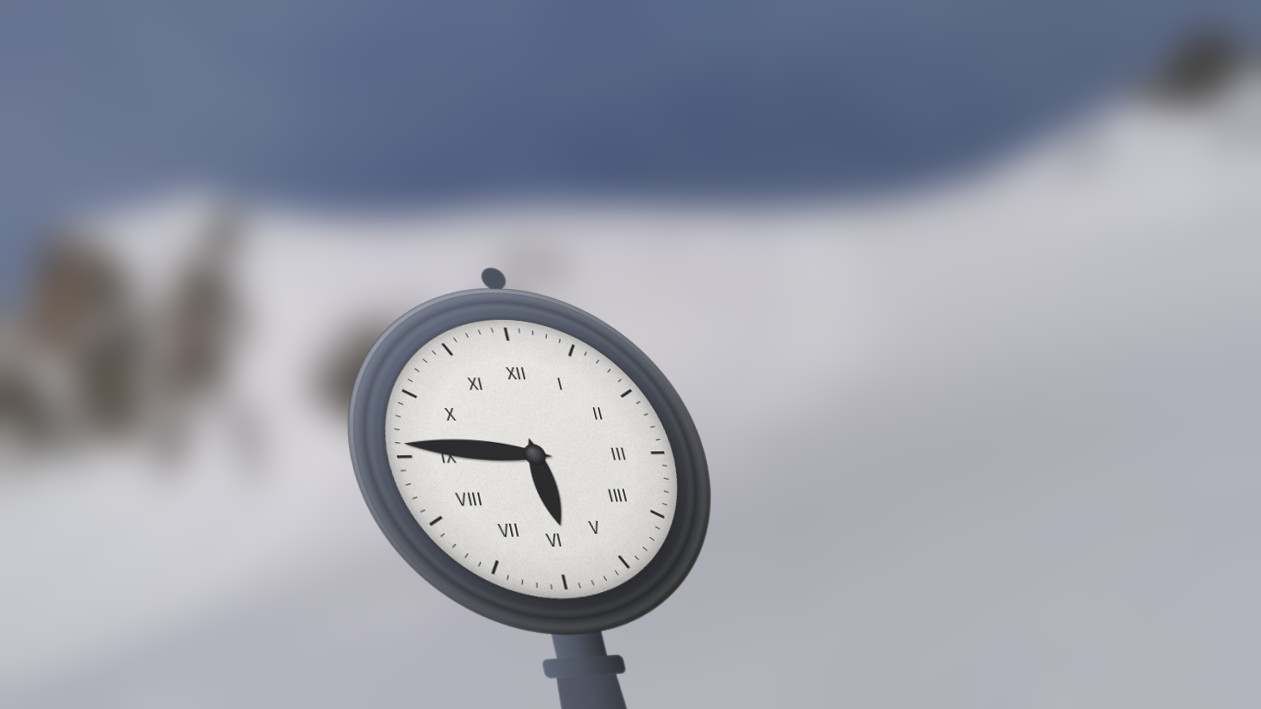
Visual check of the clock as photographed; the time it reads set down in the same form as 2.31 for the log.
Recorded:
5.46
